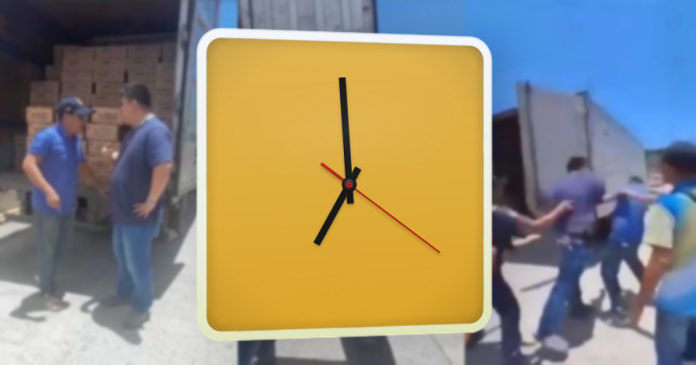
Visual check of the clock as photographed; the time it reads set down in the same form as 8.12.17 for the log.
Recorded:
6.59.21
